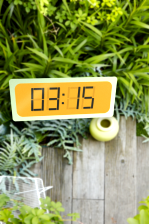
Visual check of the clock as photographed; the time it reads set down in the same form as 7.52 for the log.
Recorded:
3.15
